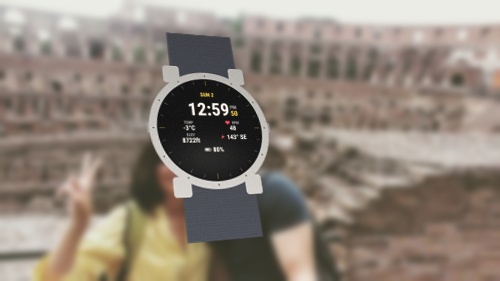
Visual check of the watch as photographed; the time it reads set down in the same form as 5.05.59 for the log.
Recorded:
12.59.50
